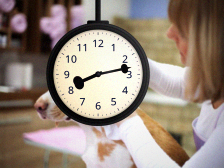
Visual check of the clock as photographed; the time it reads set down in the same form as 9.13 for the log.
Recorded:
8.13
